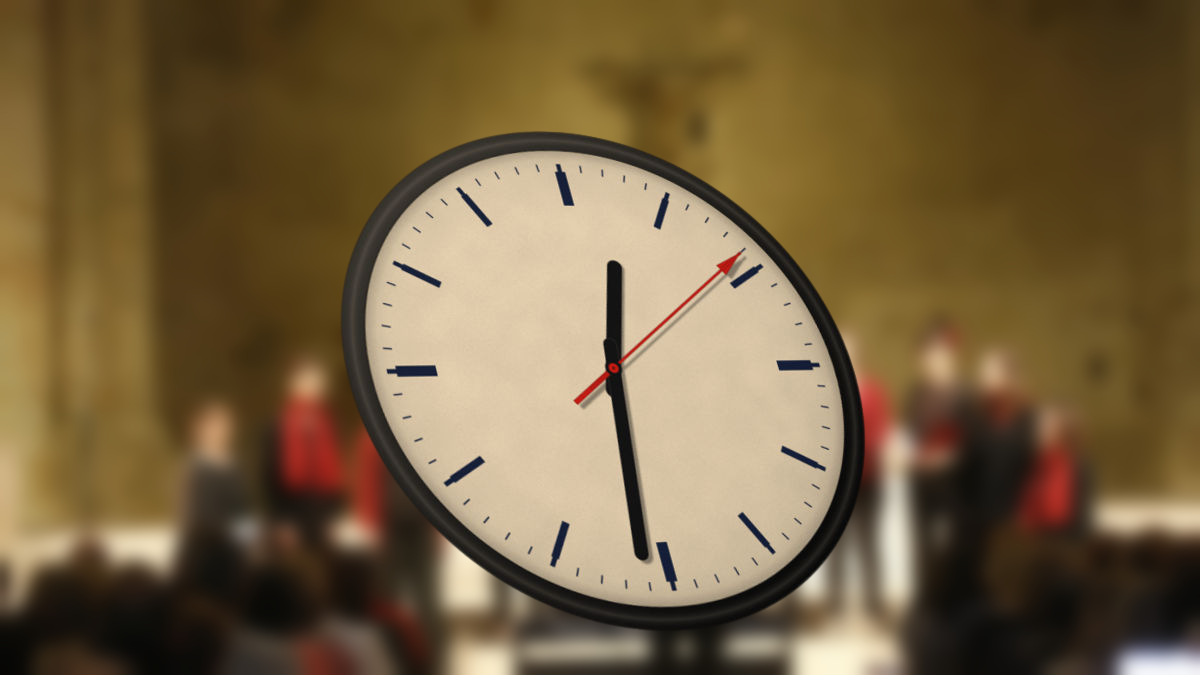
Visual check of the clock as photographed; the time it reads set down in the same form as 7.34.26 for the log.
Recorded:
12.31.09
